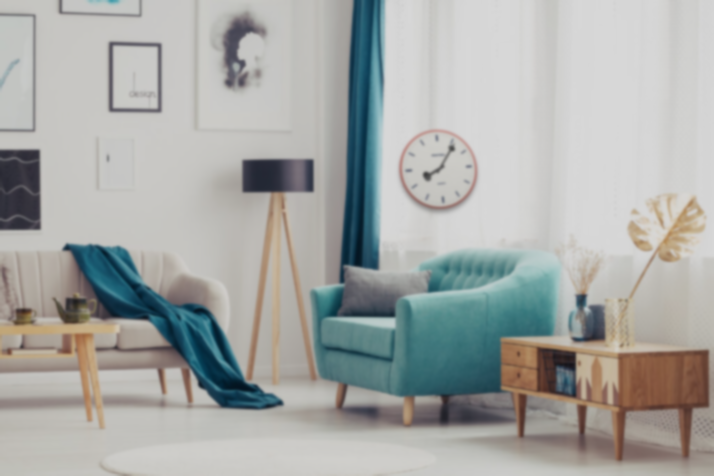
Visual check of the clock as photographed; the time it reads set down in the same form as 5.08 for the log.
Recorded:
8.06
